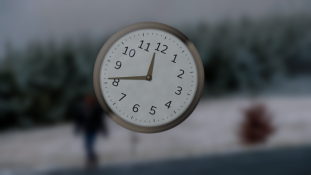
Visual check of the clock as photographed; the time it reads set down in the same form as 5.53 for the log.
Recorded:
11.41
